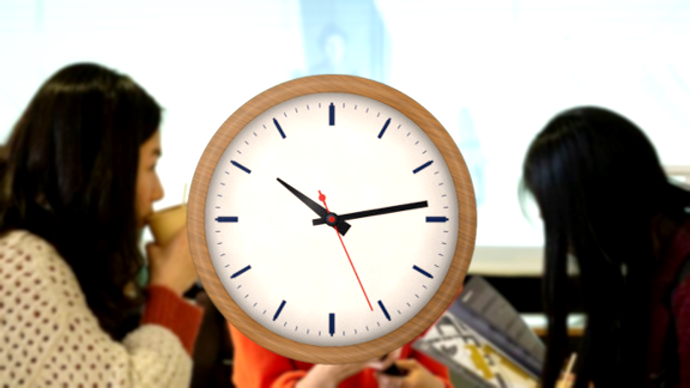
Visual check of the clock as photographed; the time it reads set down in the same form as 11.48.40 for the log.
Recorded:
10.13.26
